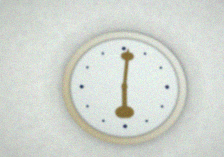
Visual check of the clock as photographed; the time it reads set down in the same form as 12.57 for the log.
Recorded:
6.01
